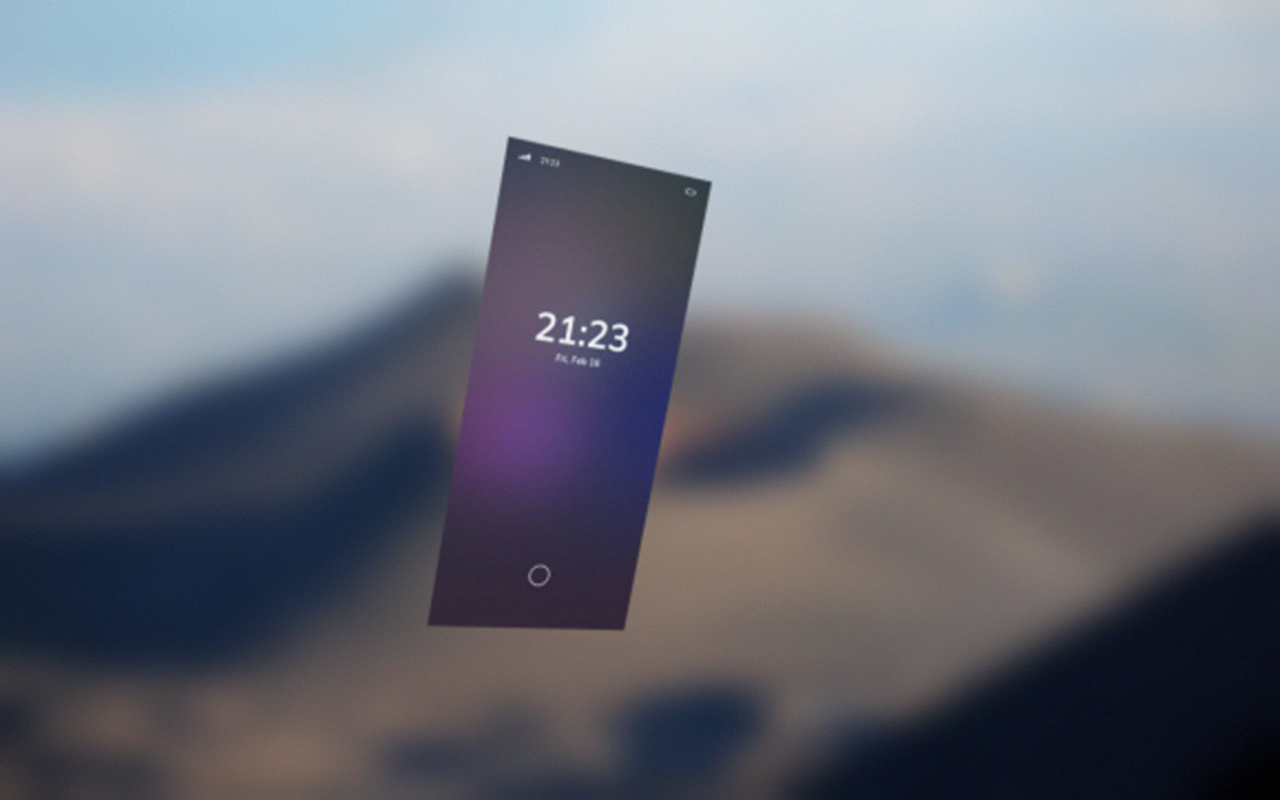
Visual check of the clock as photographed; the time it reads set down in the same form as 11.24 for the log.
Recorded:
21.23
